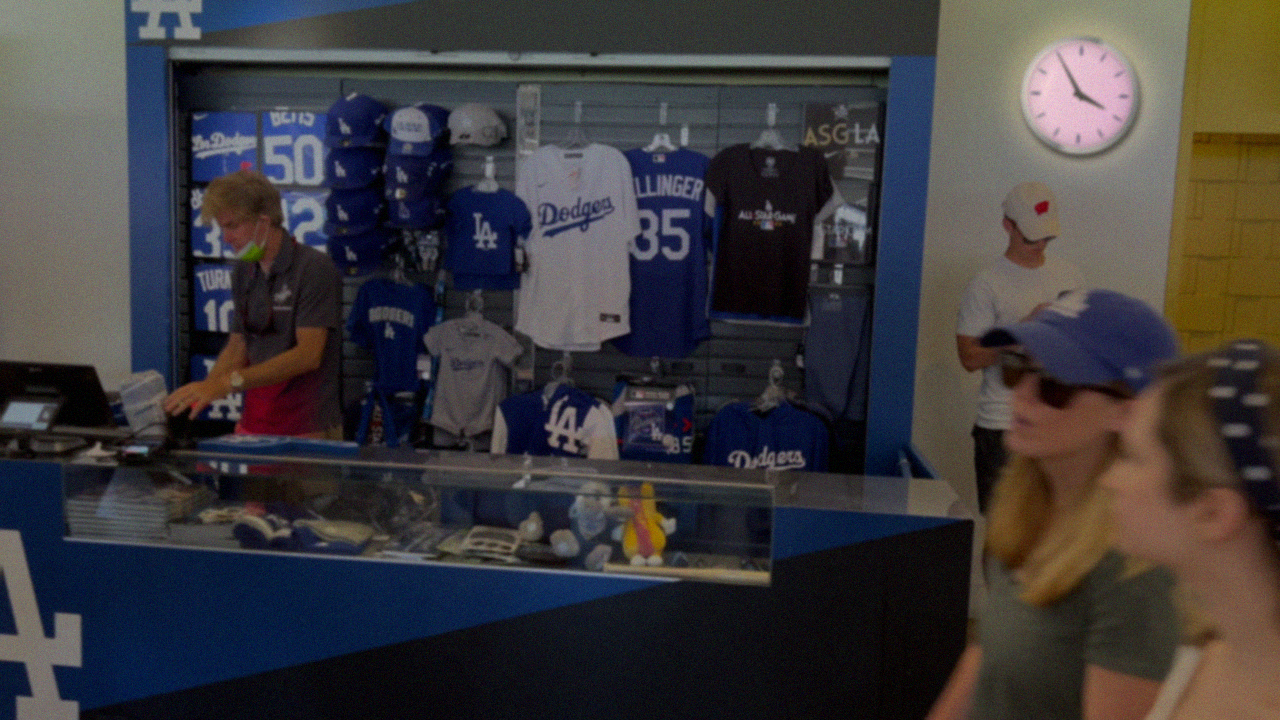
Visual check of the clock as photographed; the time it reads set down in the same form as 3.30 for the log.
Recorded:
3.55
